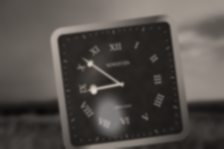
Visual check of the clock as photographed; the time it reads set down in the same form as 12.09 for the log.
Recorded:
8.52
